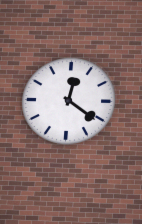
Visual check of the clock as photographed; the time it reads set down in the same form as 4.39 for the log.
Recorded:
12.21
